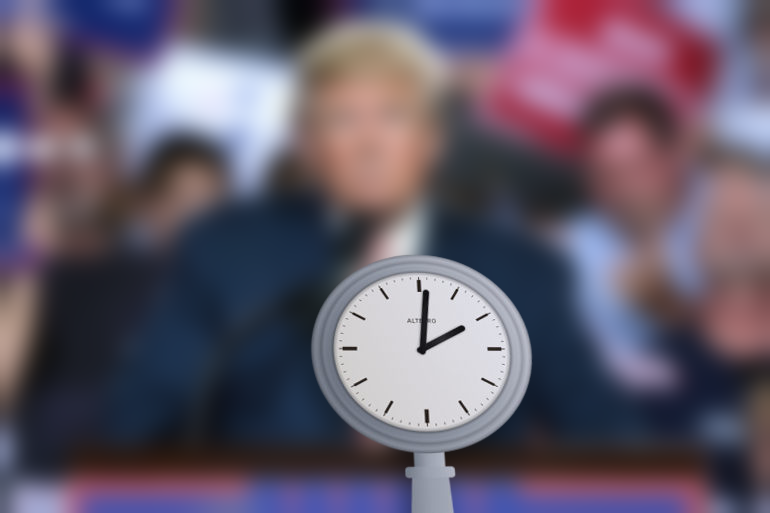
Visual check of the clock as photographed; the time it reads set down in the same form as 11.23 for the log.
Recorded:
2.01
